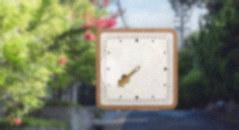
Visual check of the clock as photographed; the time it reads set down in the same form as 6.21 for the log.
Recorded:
7.38
